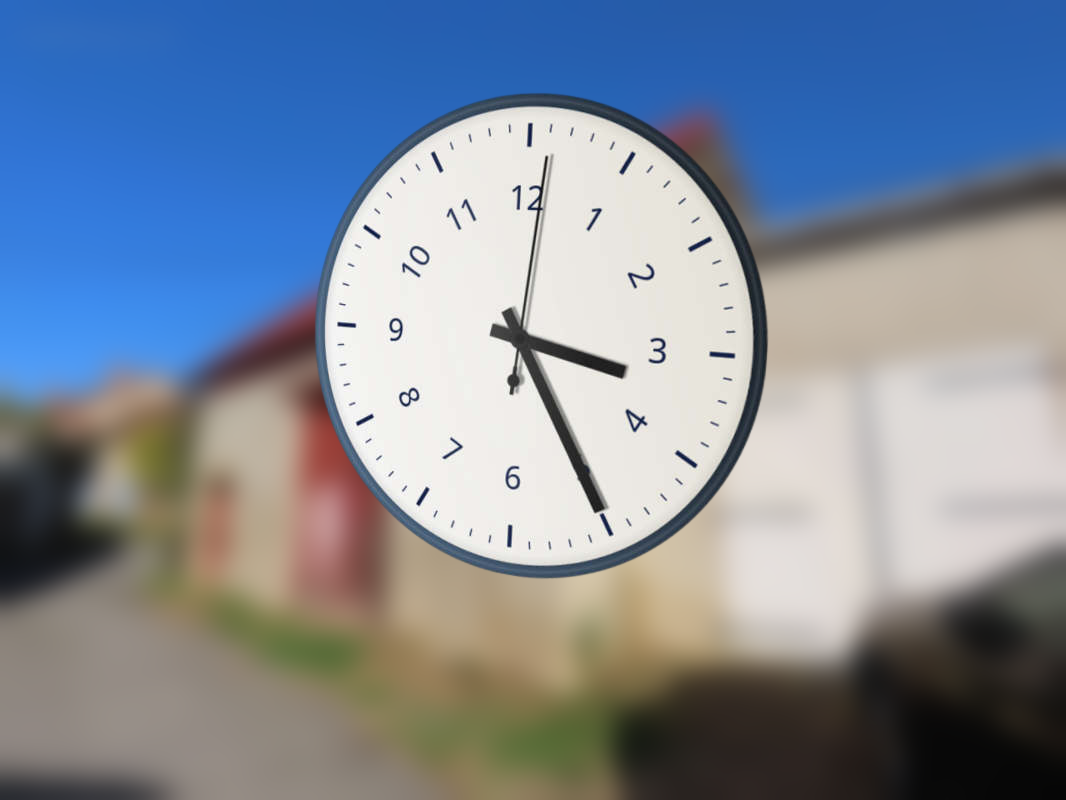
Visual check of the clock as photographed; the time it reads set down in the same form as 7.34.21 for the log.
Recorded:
3.25.01
